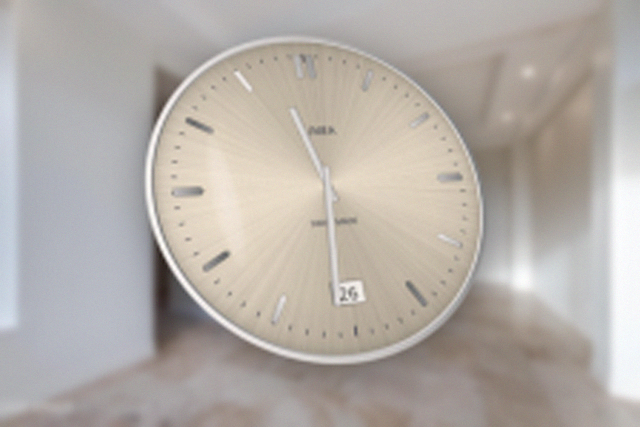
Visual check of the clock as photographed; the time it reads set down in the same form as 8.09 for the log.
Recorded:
11.31
